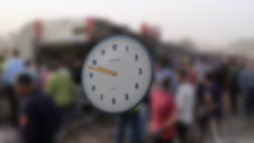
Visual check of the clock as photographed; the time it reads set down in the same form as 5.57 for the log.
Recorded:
9.48
